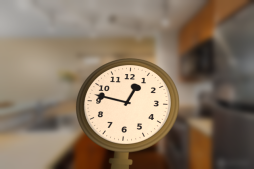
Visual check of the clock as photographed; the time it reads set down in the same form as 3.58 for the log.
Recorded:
12.47
